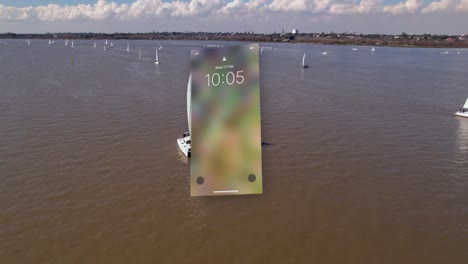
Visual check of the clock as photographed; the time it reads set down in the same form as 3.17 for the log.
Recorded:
10.05
